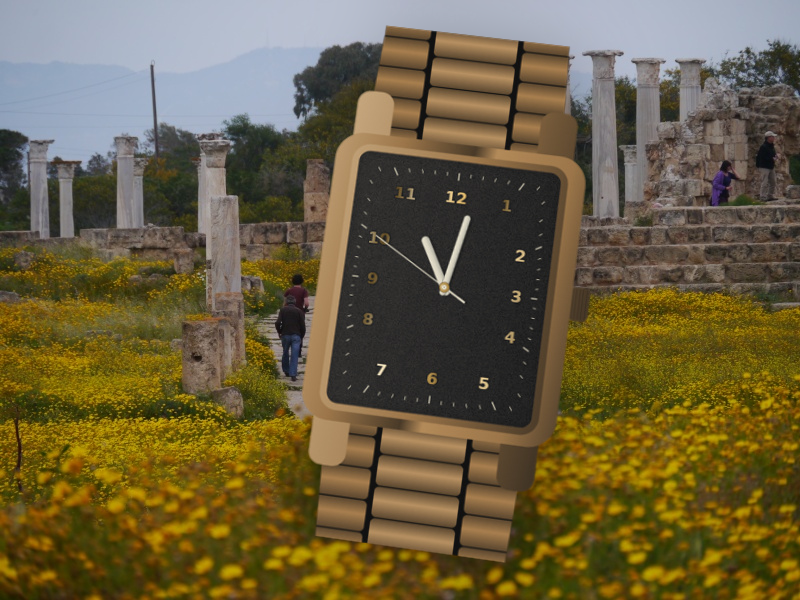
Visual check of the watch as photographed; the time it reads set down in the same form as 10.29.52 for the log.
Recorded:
11.01.50
